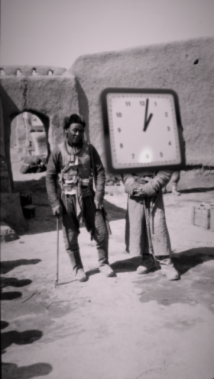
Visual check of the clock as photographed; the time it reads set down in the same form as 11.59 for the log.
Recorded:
1.02
